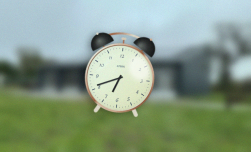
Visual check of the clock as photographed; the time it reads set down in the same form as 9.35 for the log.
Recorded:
6.41
